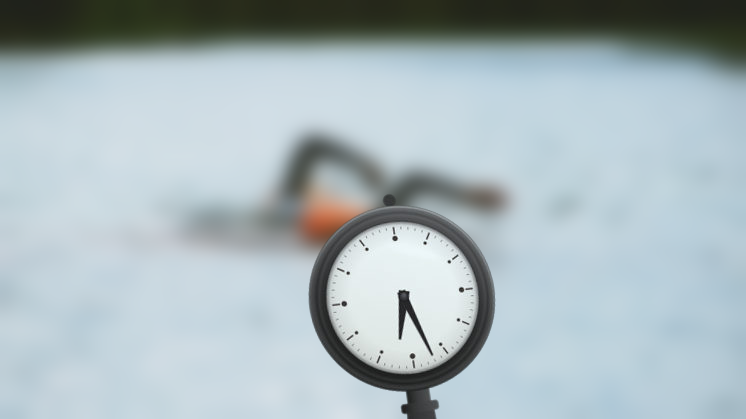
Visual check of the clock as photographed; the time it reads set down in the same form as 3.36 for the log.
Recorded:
6.27
